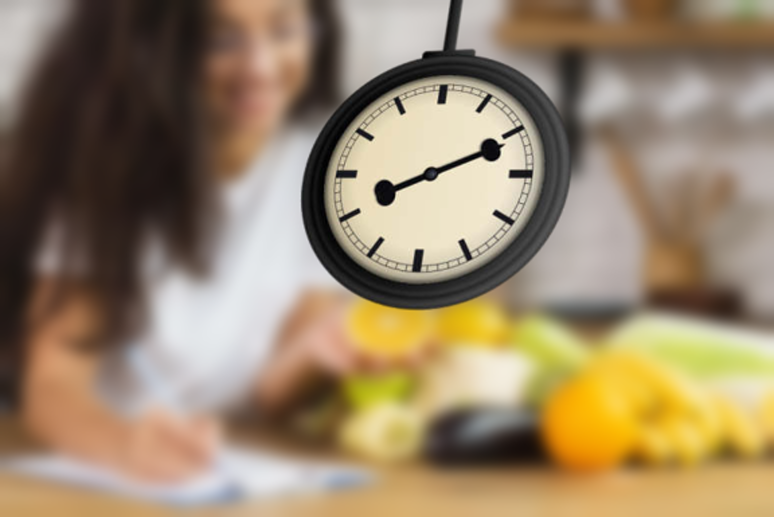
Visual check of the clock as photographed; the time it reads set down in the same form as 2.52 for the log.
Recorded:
8.11
